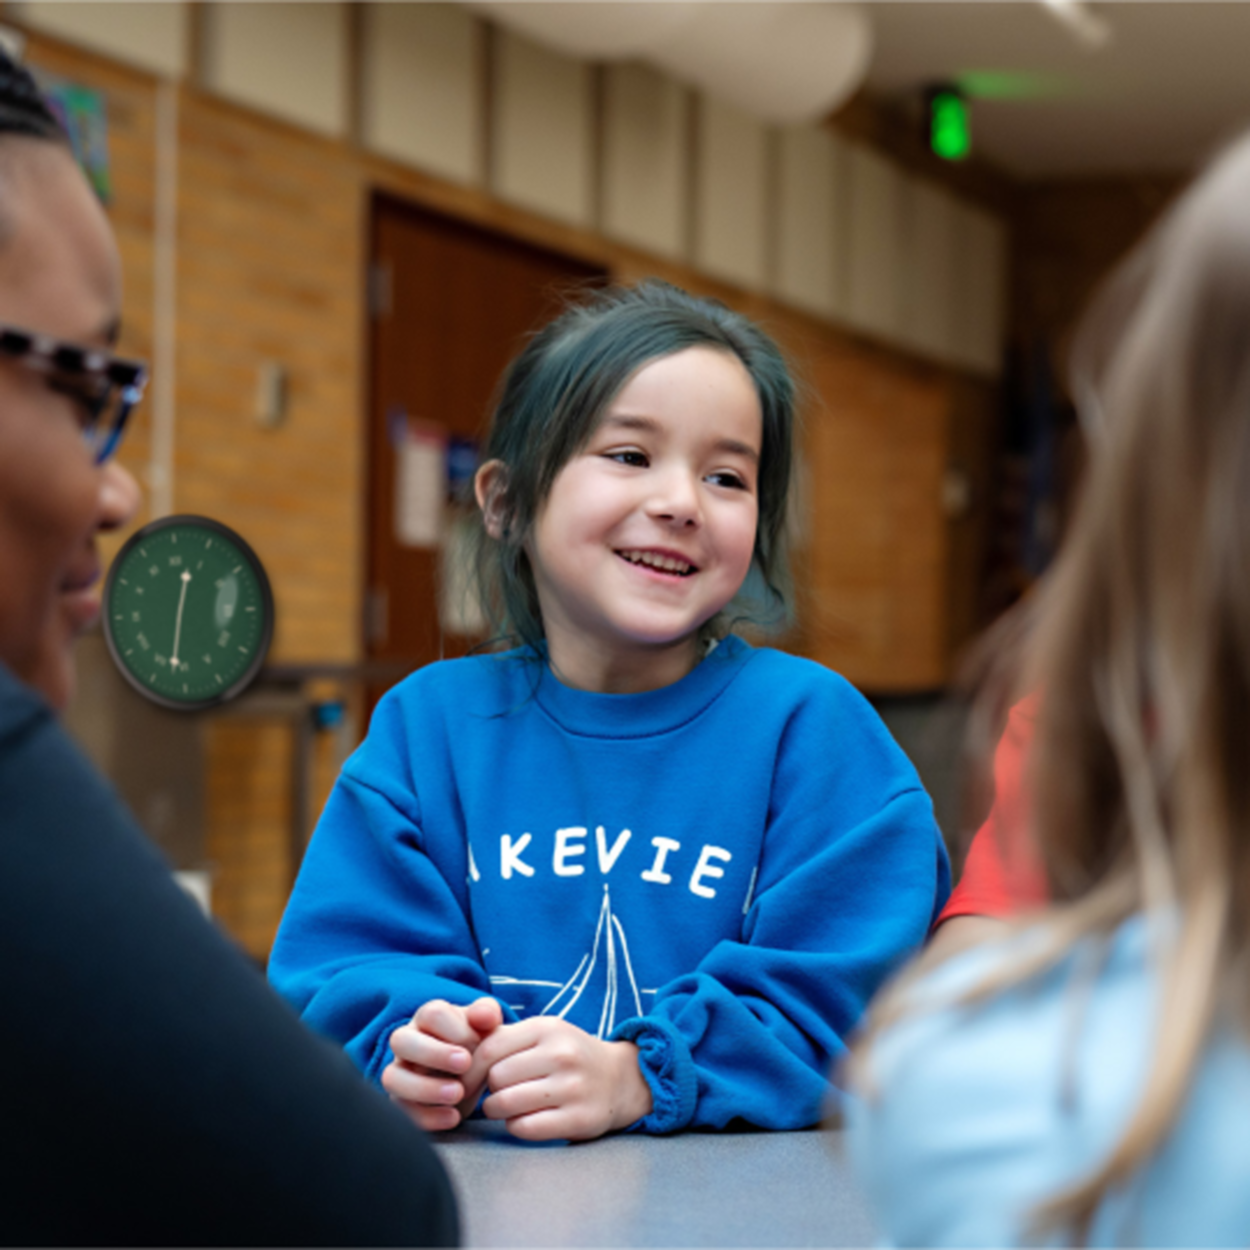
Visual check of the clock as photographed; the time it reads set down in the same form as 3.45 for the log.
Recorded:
12.32
